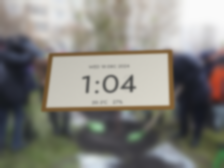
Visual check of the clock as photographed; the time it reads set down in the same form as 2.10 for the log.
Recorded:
1.04
